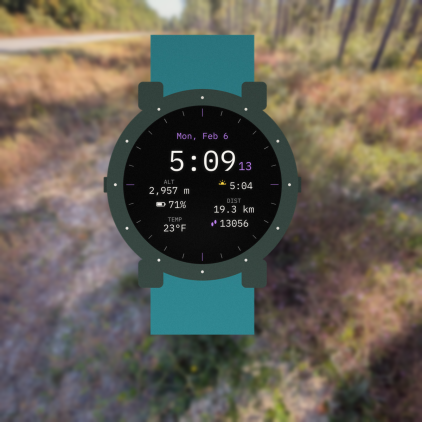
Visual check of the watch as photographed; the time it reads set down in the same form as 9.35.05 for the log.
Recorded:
5.09.13
